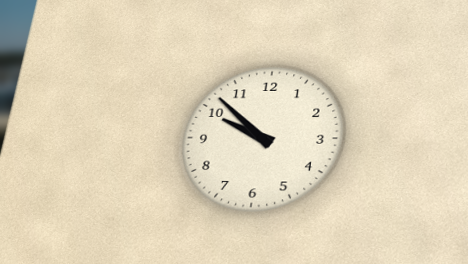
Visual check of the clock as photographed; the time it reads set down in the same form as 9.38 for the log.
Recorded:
9.52
